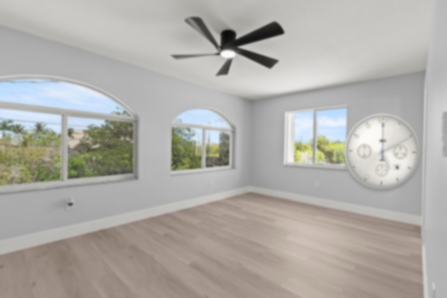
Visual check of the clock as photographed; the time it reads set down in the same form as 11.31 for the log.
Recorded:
5.10
